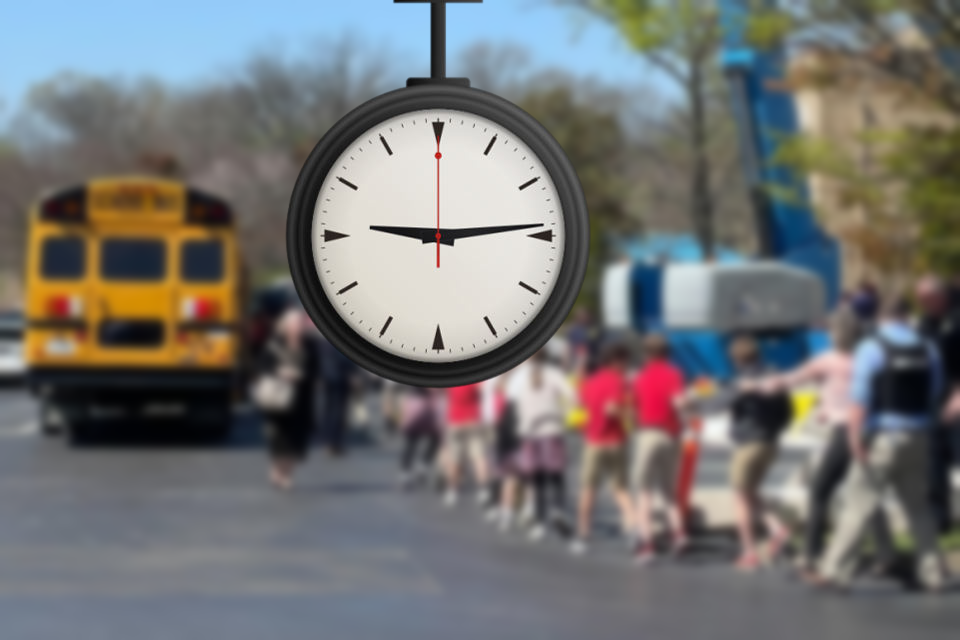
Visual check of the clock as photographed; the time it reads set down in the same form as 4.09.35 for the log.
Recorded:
9.14.00
